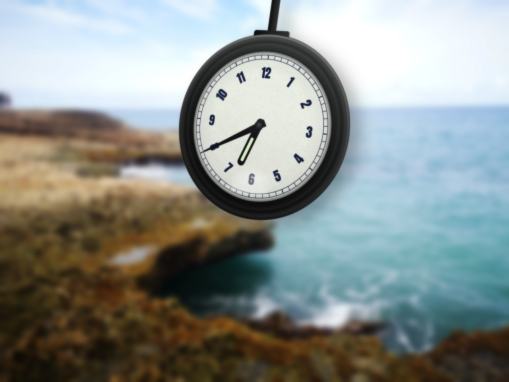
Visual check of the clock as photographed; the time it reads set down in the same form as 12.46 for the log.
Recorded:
6.40
